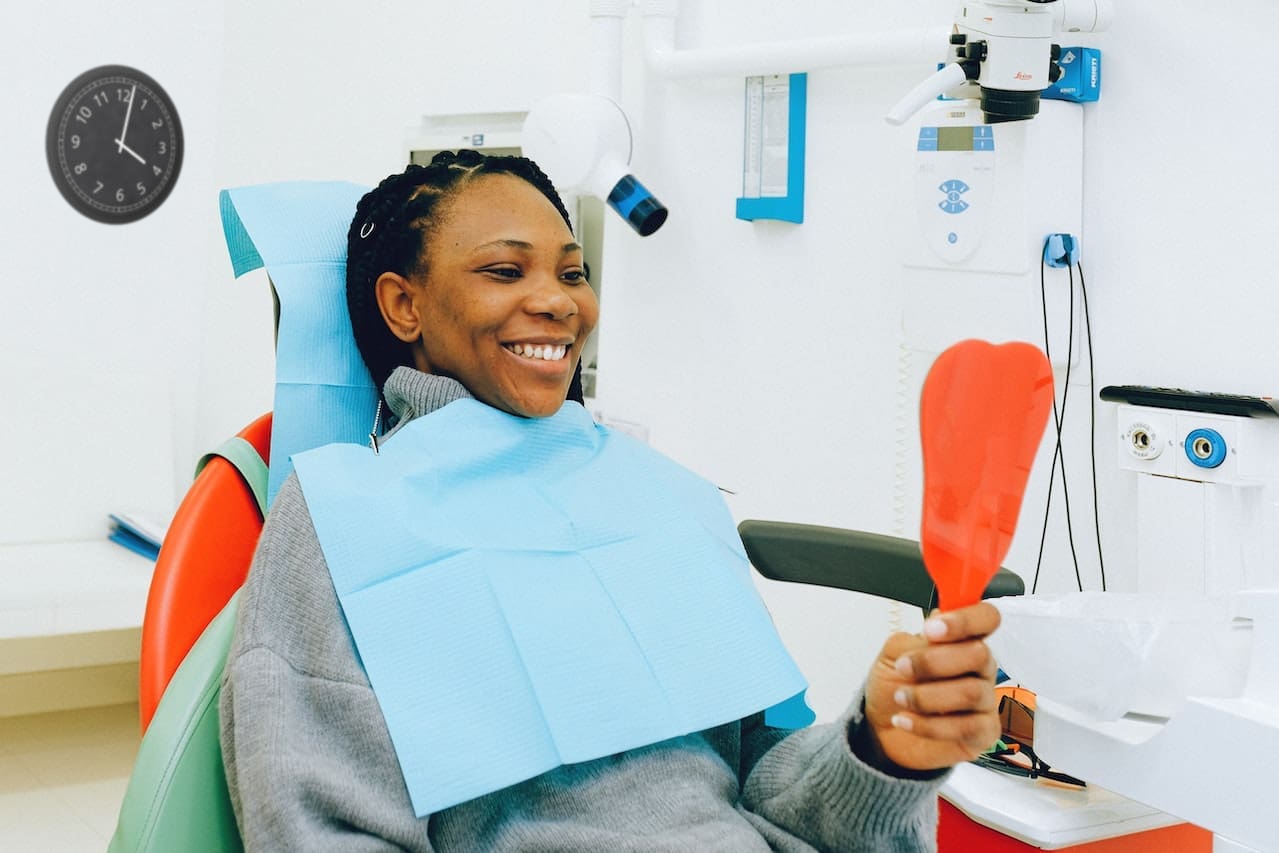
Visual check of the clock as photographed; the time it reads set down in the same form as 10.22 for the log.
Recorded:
4.02
